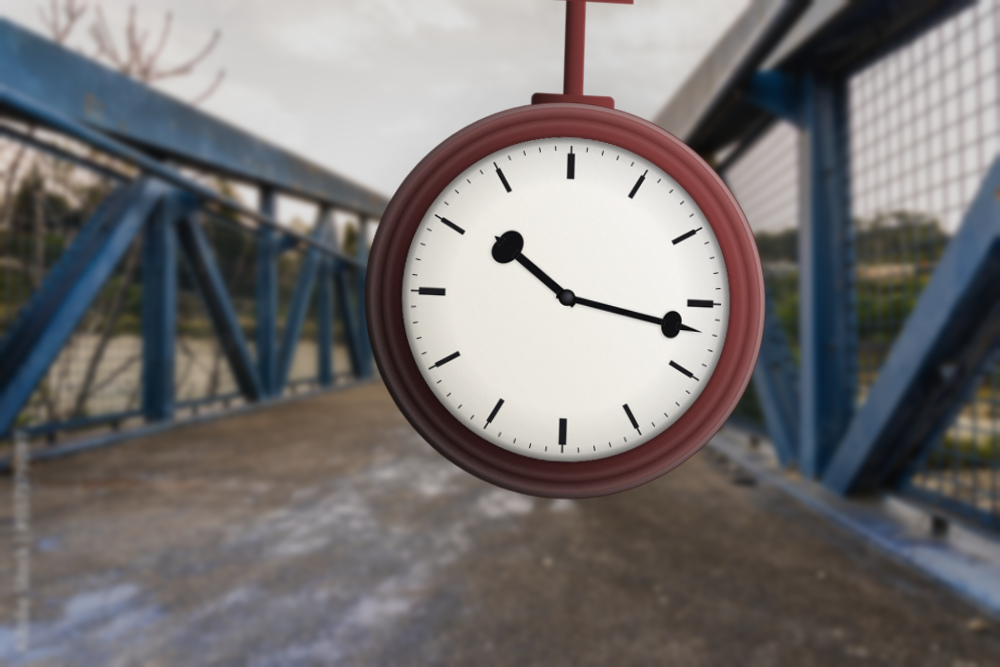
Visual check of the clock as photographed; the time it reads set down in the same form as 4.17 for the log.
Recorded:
10.17
